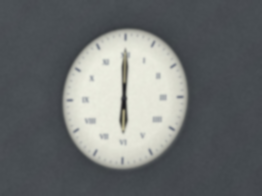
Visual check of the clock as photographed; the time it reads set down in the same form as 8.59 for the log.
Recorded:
6.00
